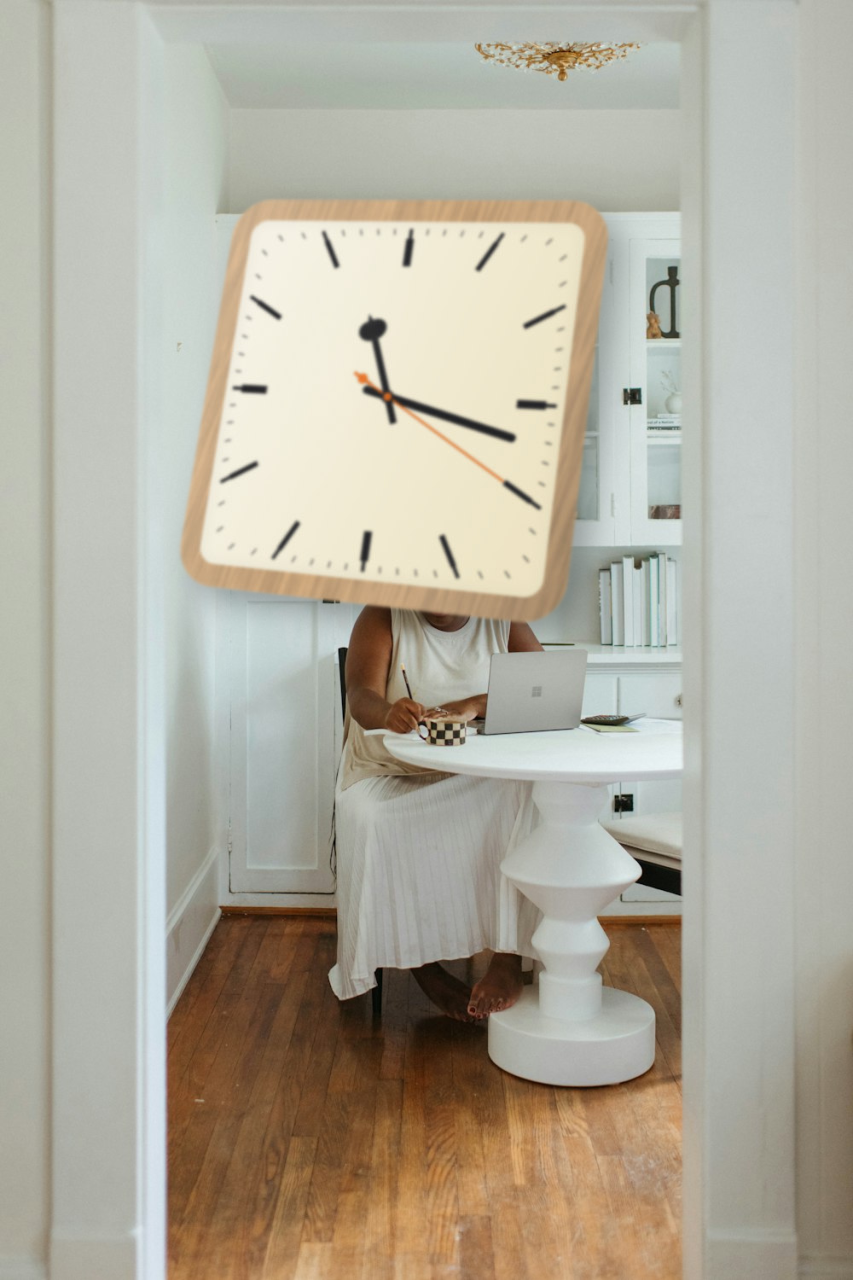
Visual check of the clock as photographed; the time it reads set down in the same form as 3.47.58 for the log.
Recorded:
11.17.20
